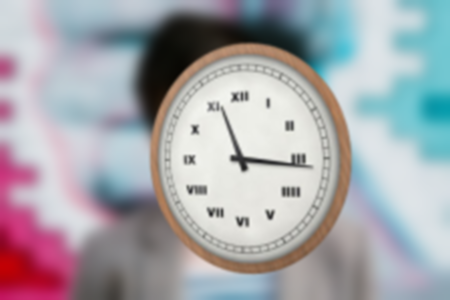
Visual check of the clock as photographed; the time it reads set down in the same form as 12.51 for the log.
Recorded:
11.16
